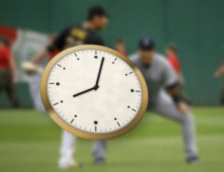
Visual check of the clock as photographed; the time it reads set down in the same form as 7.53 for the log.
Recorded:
8.02
